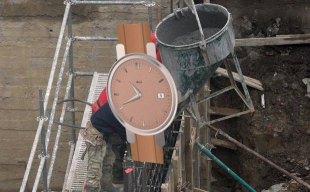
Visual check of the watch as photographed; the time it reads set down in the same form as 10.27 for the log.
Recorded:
10.41
